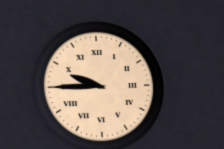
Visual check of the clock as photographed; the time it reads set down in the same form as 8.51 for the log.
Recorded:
9.45
